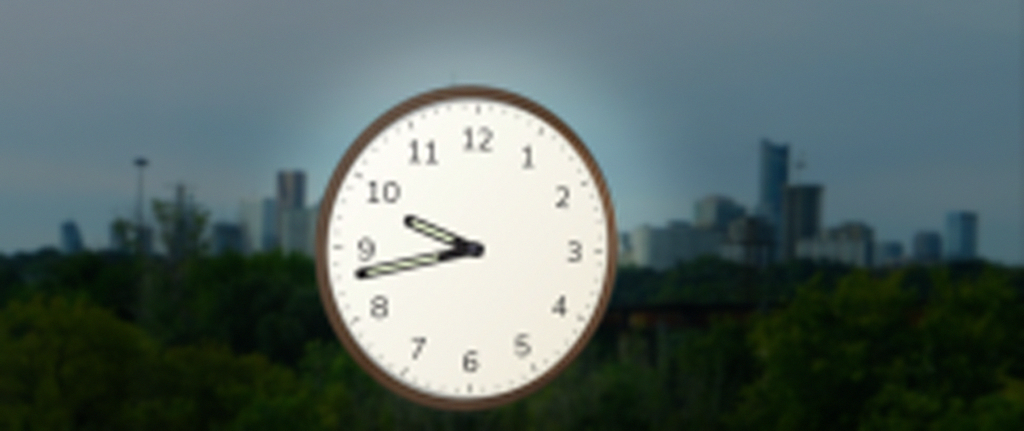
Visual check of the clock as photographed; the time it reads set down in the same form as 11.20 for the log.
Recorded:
9.43
